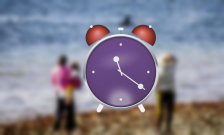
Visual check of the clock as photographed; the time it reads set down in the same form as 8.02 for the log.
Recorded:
11.21
